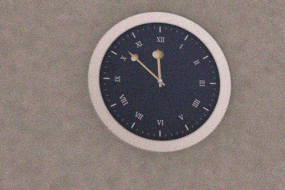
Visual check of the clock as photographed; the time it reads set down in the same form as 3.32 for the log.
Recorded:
11.52
